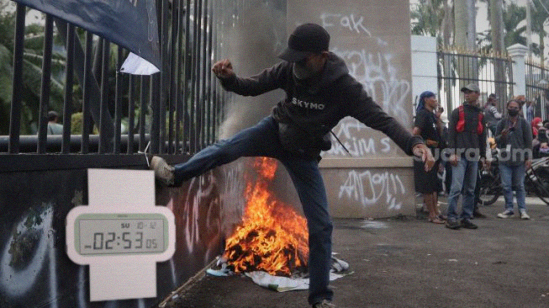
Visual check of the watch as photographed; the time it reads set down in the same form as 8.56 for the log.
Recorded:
2.53
